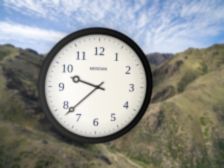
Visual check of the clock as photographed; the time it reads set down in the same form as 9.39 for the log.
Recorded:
9.38
